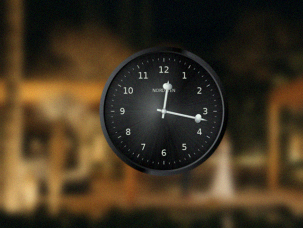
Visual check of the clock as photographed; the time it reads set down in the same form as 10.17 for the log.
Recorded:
12.17
